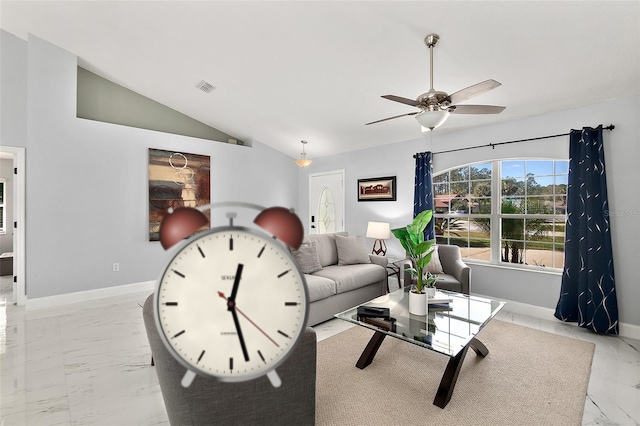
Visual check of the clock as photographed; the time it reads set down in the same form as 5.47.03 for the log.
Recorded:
12.27.22
